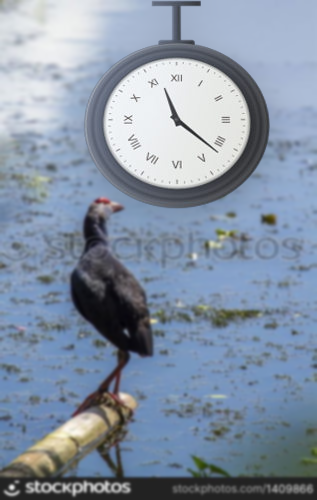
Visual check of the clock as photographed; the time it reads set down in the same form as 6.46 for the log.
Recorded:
11.22
